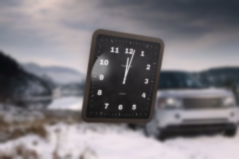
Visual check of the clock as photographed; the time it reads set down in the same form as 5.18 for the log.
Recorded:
12.02
